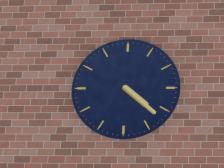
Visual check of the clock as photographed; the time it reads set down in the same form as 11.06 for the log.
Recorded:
4.22
